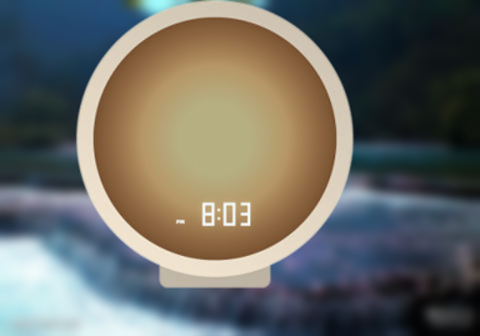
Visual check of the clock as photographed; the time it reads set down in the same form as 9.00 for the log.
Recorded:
8.03
